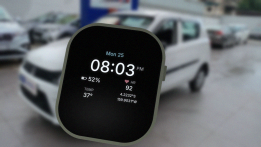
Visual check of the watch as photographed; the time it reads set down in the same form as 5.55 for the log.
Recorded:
8.03
